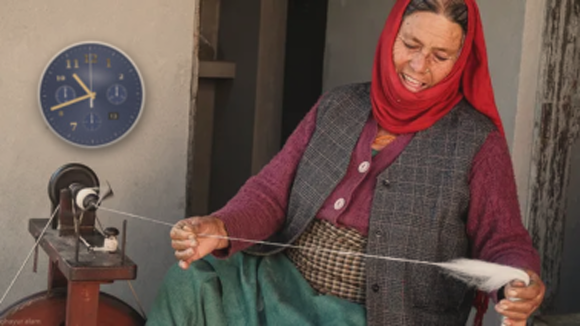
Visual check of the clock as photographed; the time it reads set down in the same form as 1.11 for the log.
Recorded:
10.42
